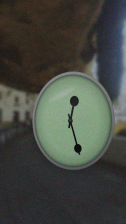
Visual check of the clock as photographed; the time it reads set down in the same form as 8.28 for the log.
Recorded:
12.27
